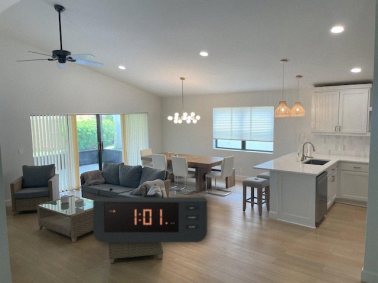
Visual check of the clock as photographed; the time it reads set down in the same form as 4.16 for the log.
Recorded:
1.01
